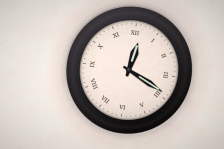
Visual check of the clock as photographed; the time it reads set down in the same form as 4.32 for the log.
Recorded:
12.19
